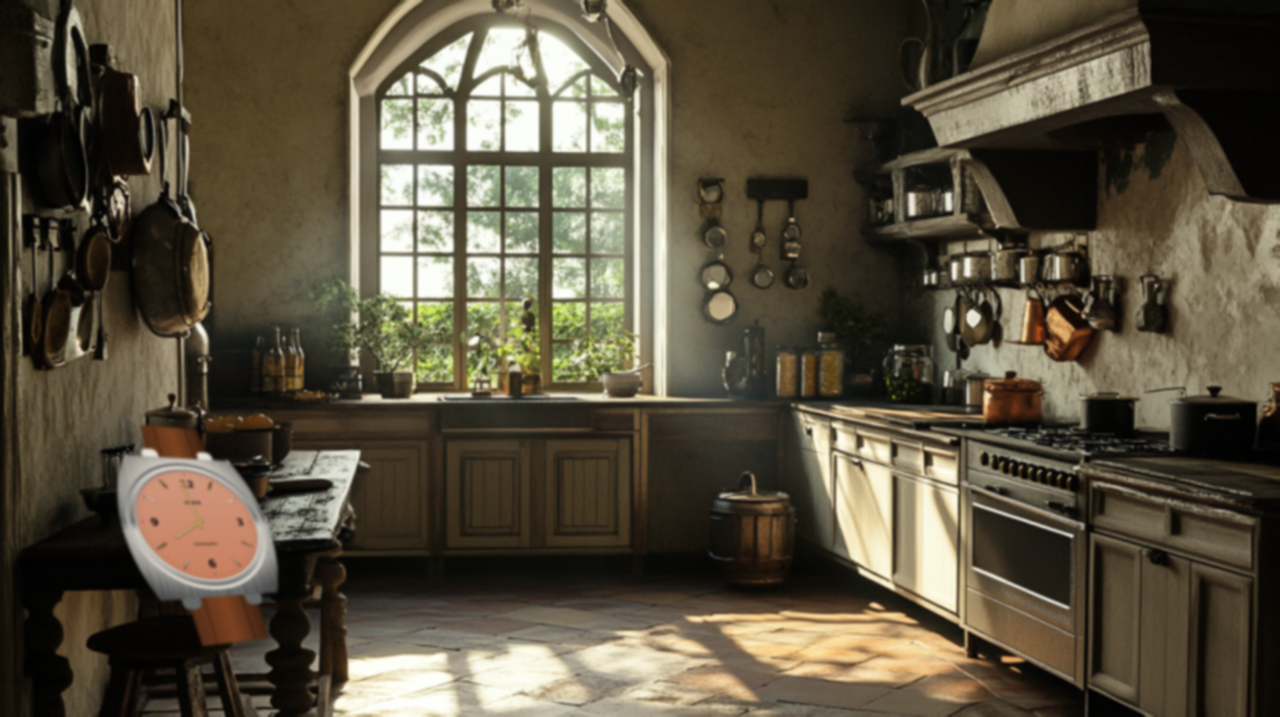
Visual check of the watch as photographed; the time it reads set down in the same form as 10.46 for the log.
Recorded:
7.59
